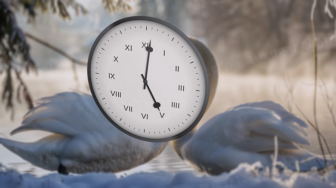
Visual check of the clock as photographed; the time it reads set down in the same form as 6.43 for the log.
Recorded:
5.01
